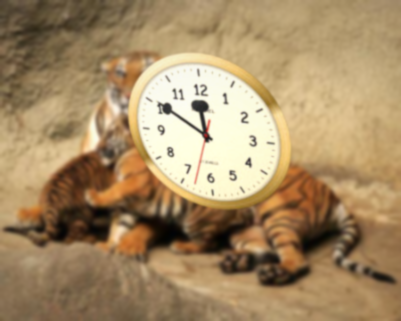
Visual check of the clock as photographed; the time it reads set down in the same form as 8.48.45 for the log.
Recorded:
11.50.33
